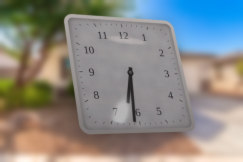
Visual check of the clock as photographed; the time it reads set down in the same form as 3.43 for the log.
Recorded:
6.31
